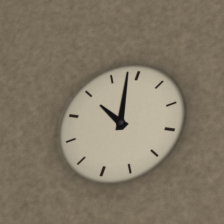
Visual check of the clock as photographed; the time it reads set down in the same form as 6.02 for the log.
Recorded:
9.58
